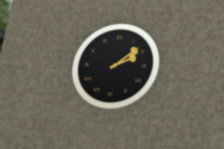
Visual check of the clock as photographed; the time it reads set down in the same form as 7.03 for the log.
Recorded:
2.08
